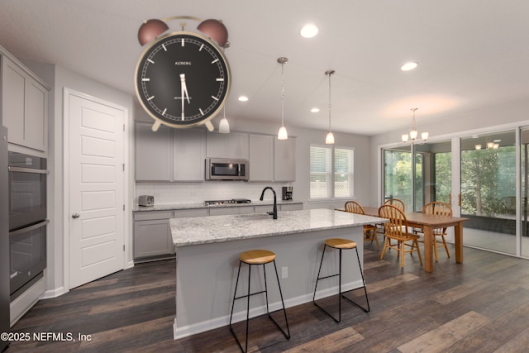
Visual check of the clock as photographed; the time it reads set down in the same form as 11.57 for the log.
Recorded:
5.30
